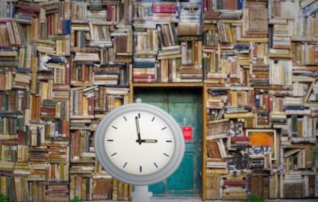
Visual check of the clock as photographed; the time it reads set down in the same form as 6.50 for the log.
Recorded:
2.59
